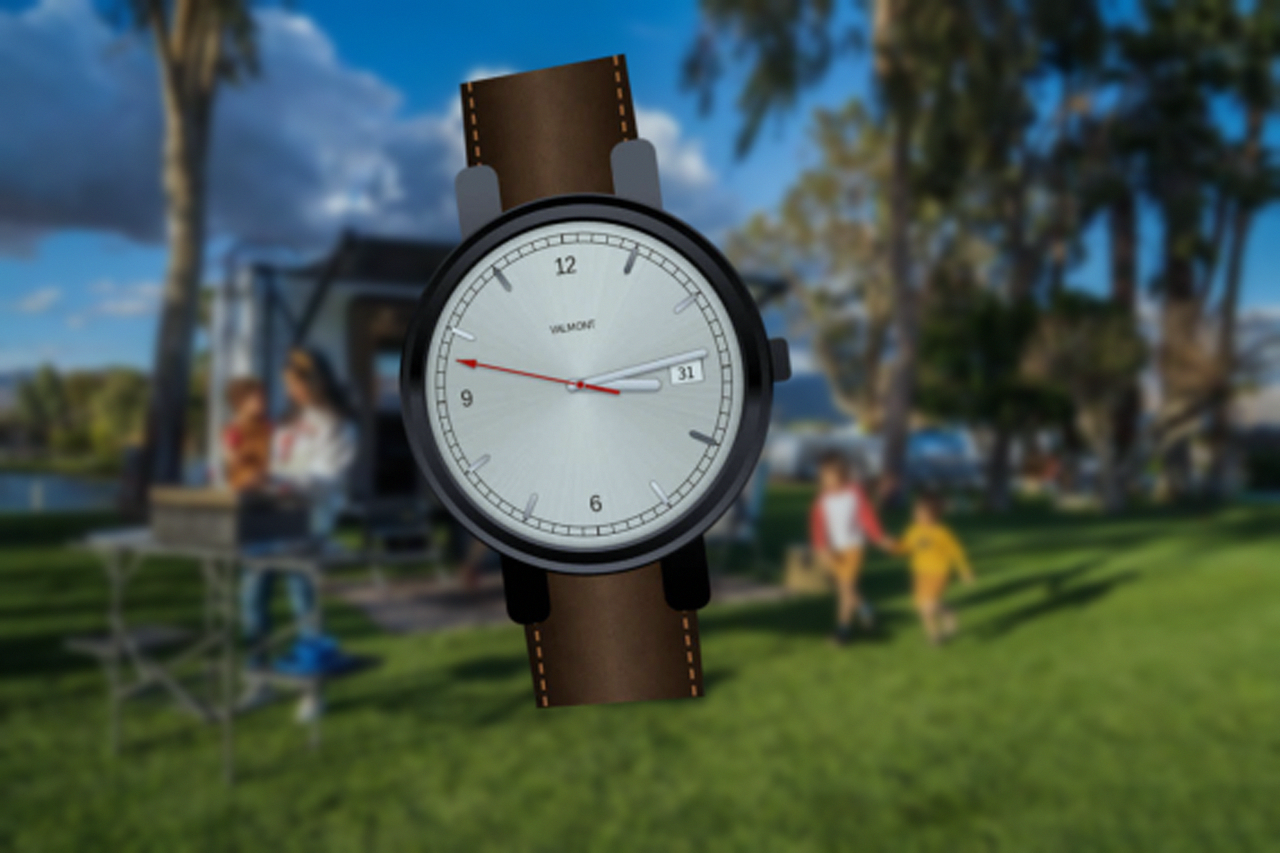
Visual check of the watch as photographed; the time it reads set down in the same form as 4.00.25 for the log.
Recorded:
3.13.48
